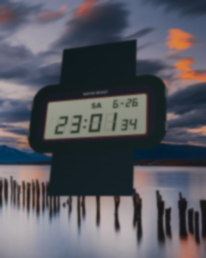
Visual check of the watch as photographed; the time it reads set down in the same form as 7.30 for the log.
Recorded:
23.01
